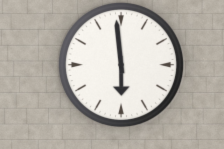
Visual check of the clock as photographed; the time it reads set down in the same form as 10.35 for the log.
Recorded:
5.59
